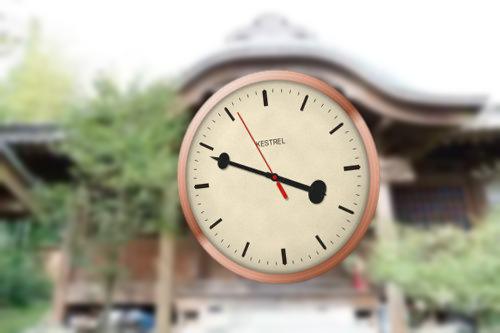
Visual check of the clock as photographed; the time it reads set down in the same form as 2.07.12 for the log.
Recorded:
3.48.56
